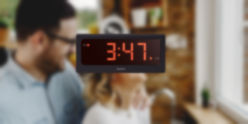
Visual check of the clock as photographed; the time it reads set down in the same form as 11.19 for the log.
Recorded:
3.47
